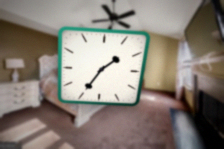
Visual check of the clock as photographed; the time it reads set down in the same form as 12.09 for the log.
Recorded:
1.35
